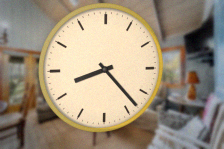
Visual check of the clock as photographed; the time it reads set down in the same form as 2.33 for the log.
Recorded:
8.23
